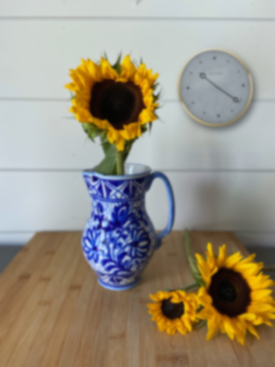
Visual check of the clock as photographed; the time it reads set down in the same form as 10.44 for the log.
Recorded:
10.21
